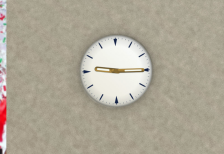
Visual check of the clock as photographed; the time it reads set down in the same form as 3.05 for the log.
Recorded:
9.15
